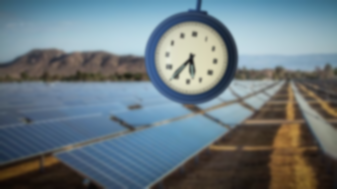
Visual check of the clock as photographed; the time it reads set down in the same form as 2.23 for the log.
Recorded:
5.36
